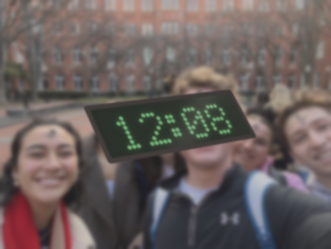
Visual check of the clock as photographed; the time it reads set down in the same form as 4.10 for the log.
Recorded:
12.08
